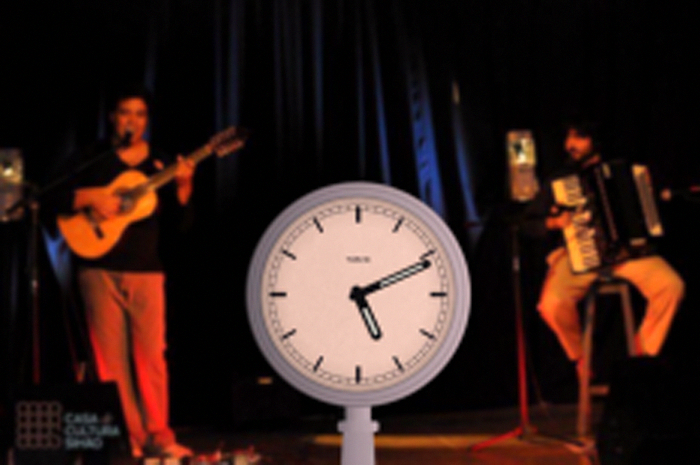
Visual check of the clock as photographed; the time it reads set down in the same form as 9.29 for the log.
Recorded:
5.11
